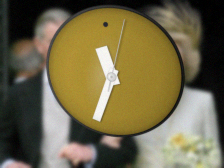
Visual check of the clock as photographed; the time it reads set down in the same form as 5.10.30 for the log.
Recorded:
11.34.03
